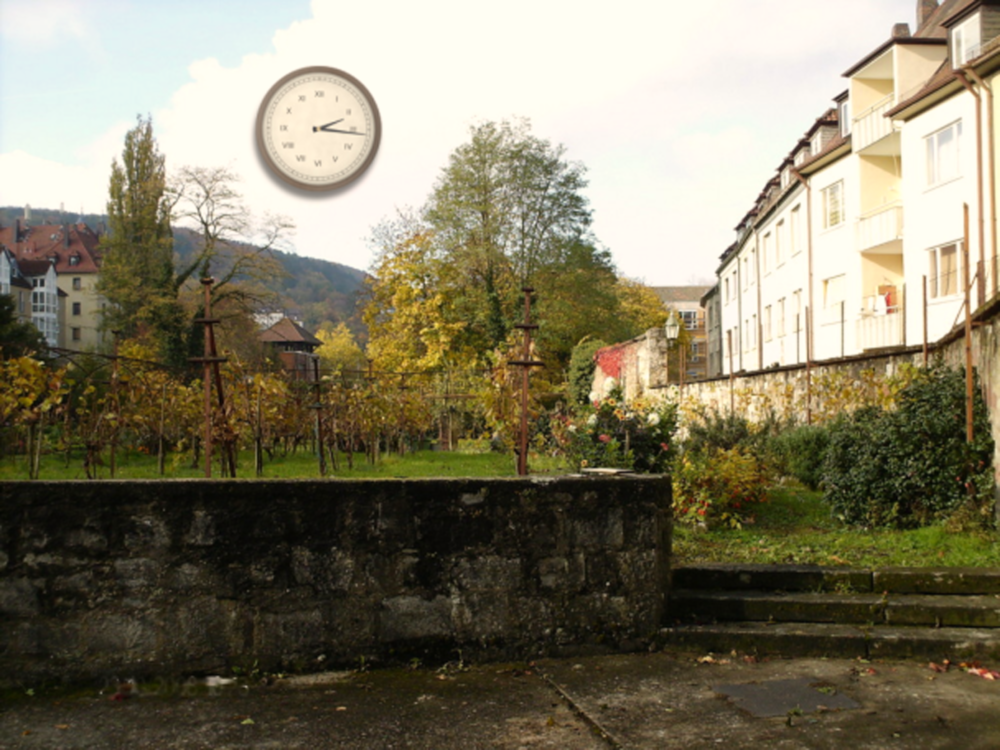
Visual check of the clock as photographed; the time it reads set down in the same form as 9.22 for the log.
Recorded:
2.16
